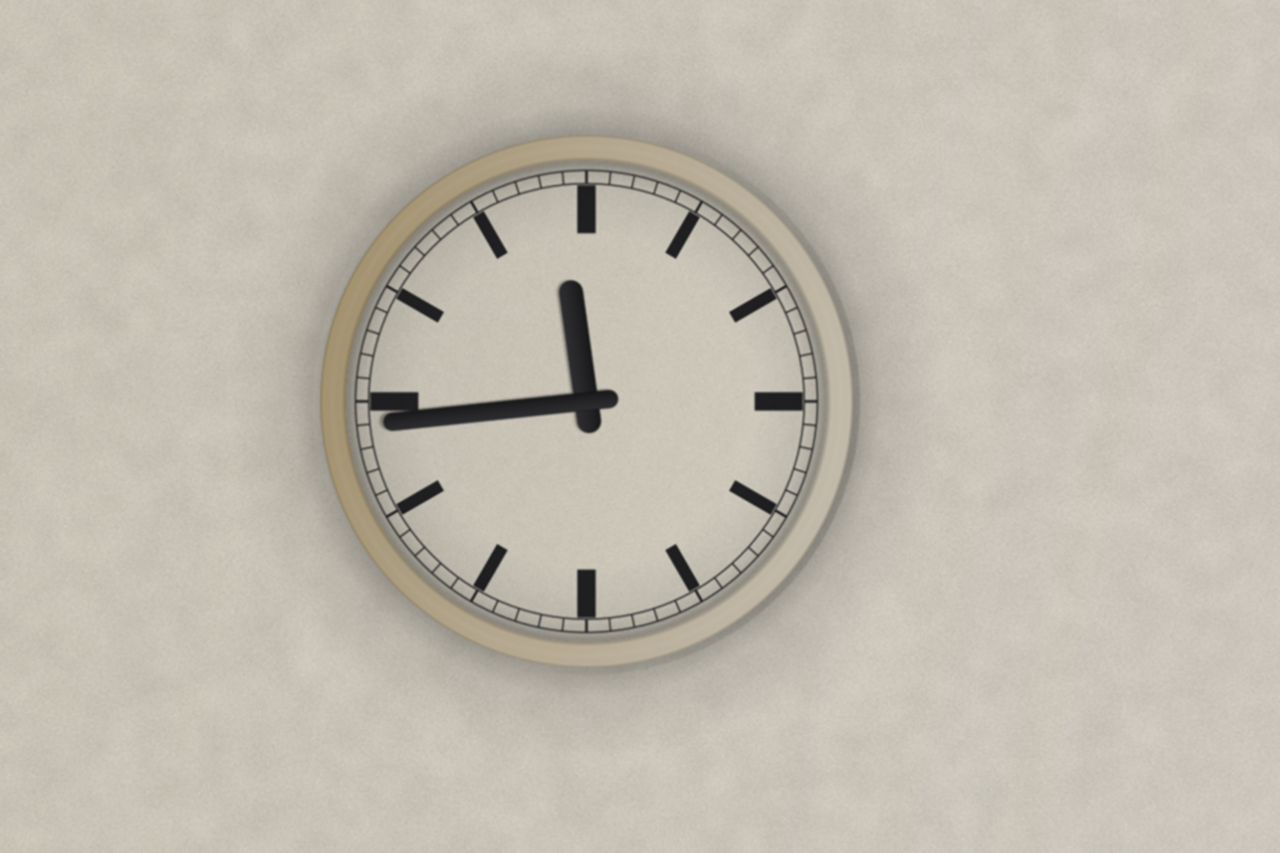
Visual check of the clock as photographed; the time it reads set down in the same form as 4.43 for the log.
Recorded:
11.44
